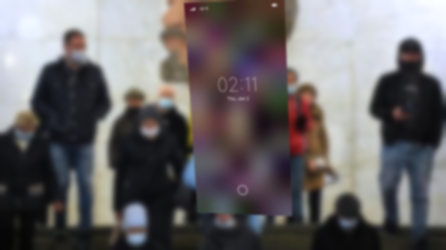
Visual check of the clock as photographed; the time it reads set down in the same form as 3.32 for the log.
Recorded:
2.11
